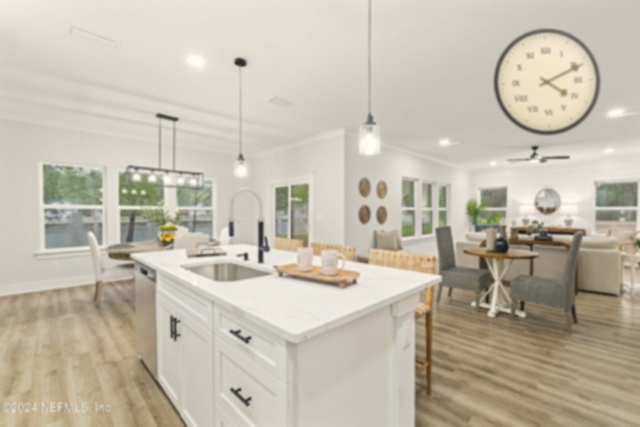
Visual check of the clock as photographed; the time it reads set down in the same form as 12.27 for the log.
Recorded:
4.11
